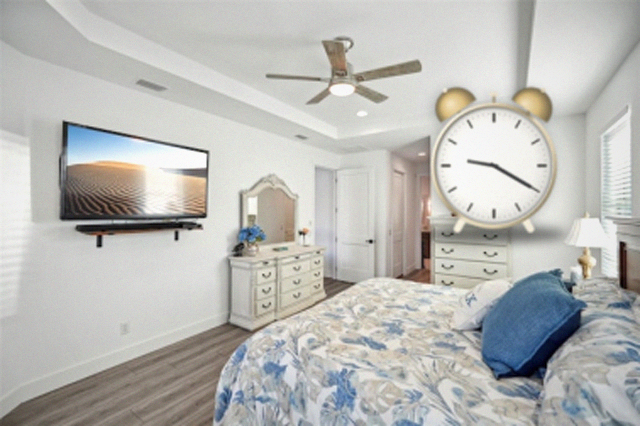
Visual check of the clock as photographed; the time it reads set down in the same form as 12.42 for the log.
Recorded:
9.20
